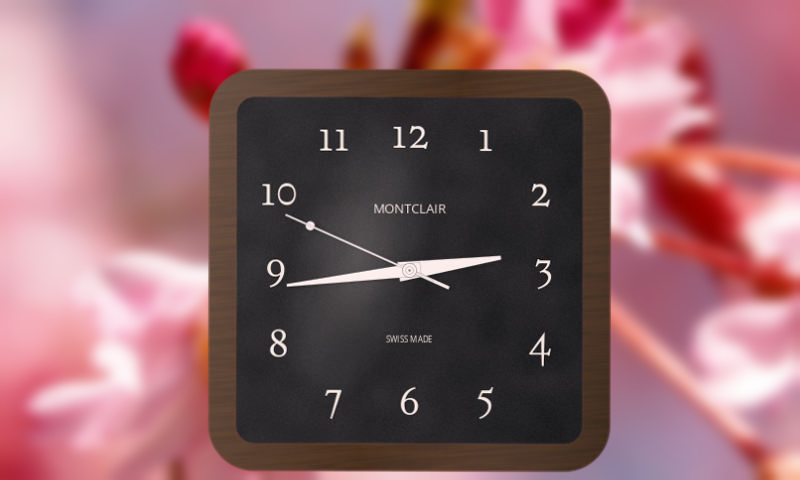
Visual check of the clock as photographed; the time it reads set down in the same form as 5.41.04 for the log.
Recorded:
2.43.49
